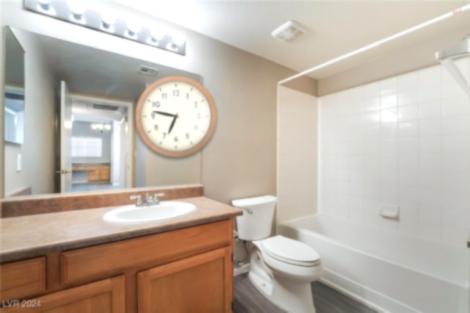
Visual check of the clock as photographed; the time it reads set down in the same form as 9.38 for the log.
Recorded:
6.47
